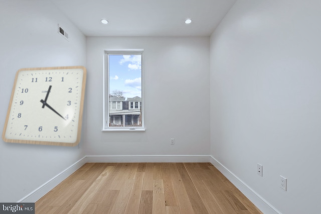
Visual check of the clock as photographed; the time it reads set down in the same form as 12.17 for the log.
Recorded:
12.21
